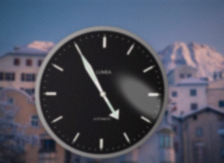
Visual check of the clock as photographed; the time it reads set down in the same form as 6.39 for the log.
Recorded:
4.55
